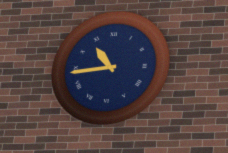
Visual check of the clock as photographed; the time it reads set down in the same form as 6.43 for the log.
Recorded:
10.44
